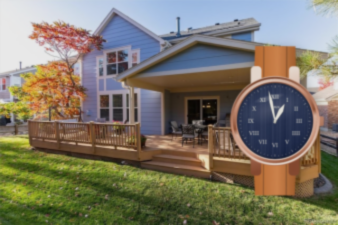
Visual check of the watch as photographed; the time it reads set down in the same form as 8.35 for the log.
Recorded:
12.58
